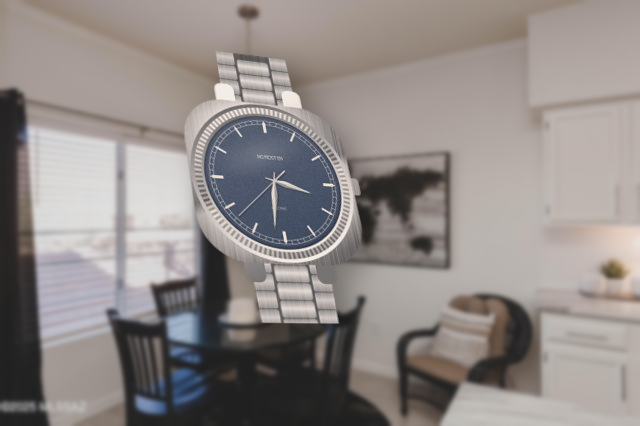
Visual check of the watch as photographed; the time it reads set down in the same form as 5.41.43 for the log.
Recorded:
3.31.38
